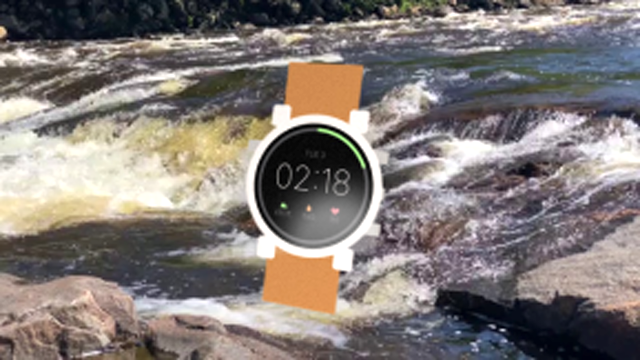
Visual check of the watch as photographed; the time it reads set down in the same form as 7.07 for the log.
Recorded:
2.18
